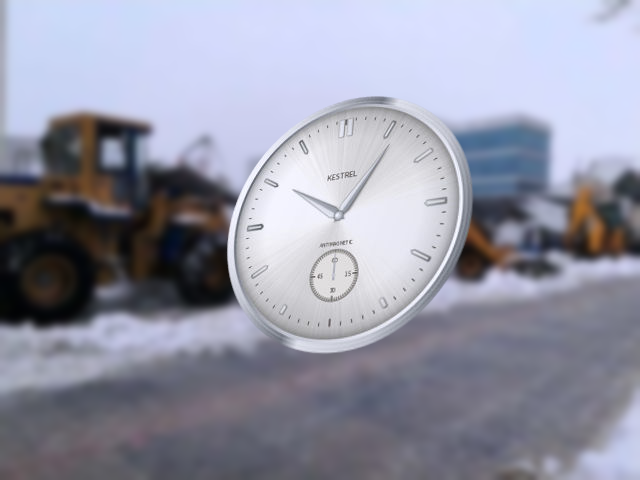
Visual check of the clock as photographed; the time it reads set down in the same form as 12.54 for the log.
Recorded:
10.06
